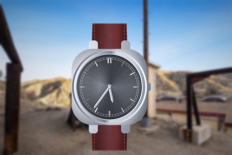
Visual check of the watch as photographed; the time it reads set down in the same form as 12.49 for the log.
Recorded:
5.36
